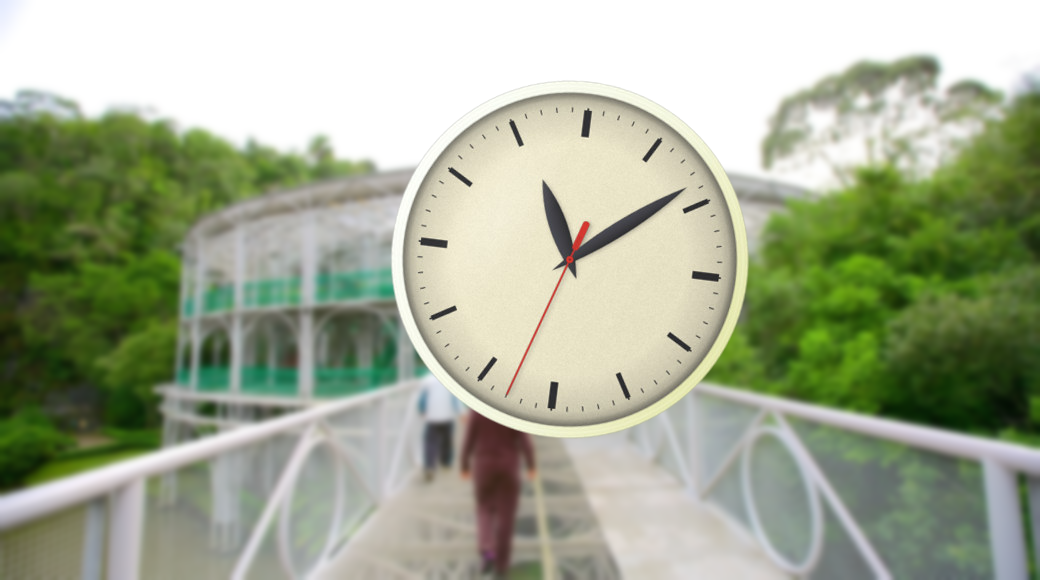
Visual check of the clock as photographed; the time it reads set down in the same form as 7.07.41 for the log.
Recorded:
11.08.33
